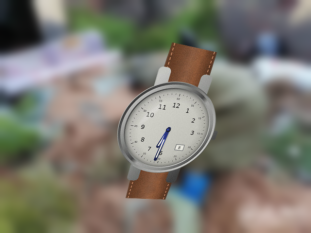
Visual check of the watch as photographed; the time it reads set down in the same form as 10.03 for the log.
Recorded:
6.31
